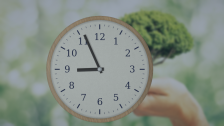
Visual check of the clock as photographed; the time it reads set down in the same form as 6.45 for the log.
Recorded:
8.56
